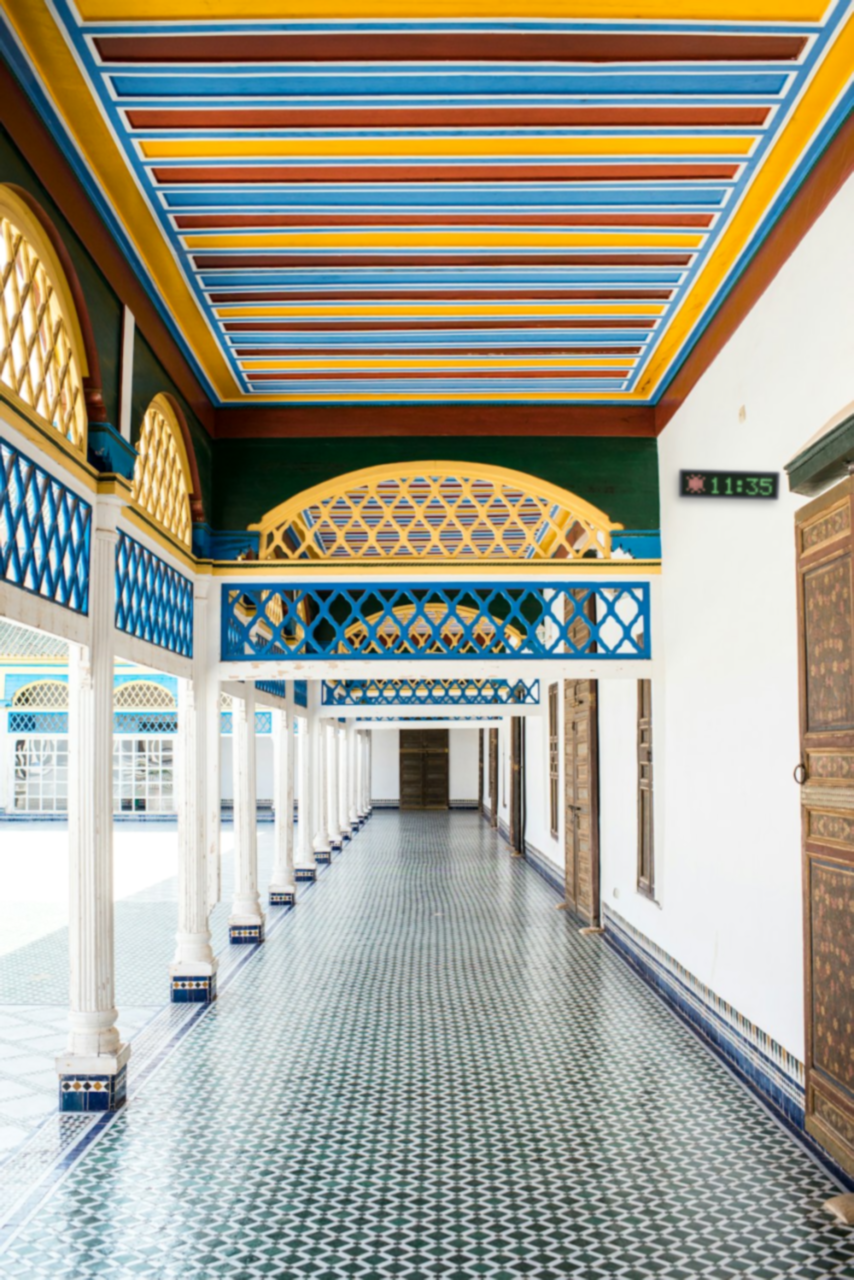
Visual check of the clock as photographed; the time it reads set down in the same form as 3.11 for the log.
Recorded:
11.35
